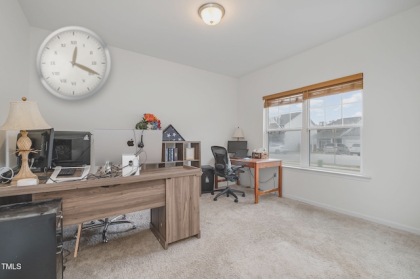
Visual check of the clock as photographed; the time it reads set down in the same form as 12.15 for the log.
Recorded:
12.19
